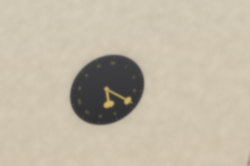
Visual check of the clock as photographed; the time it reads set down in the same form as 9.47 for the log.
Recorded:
5.19
